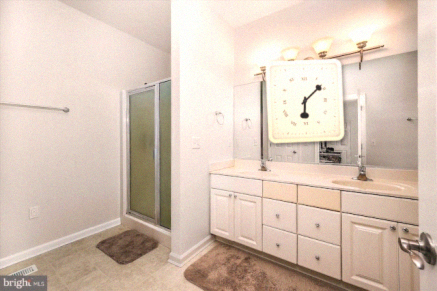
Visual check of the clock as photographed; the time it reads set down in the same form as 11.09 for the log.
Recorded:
6.08
